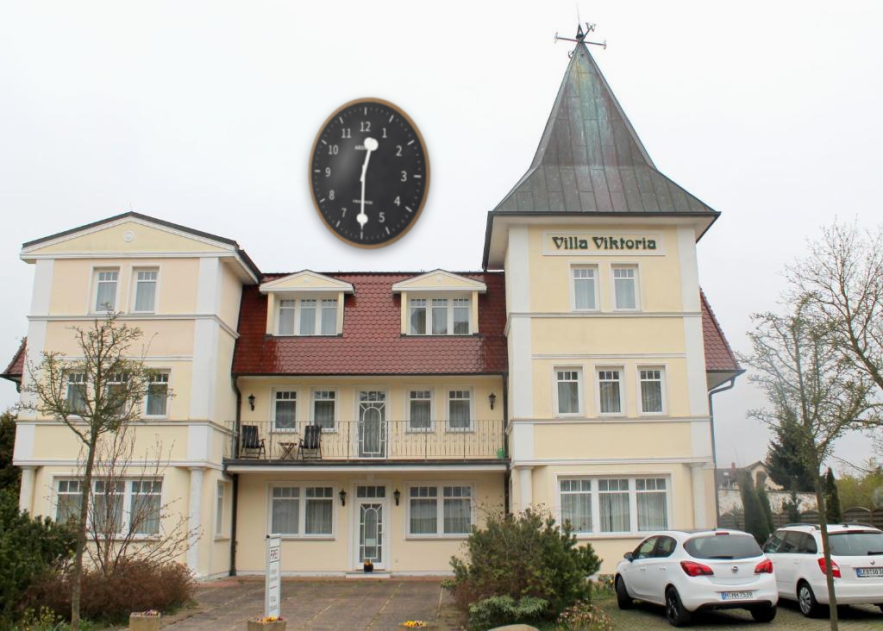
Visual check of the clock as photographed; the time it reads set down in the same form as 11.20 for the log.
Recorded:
12.30
